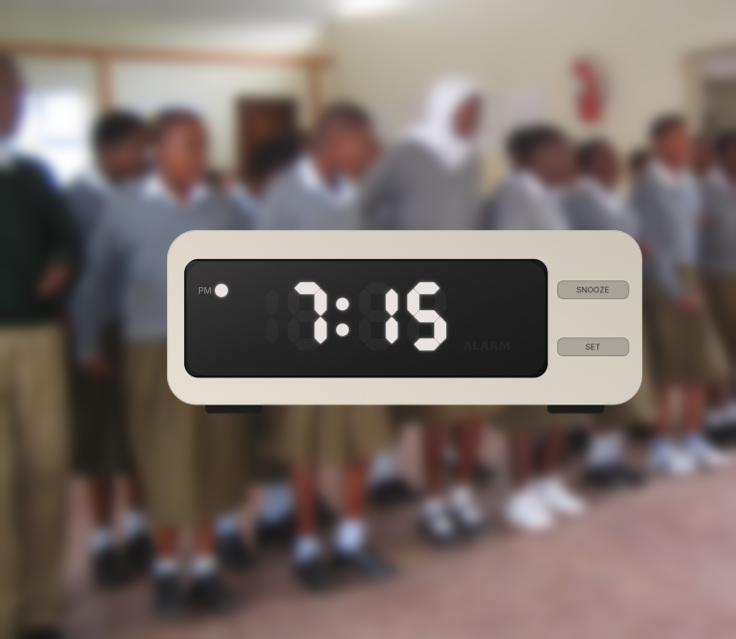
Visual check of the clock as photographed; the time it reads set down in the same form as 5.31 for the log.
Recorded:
7.15
